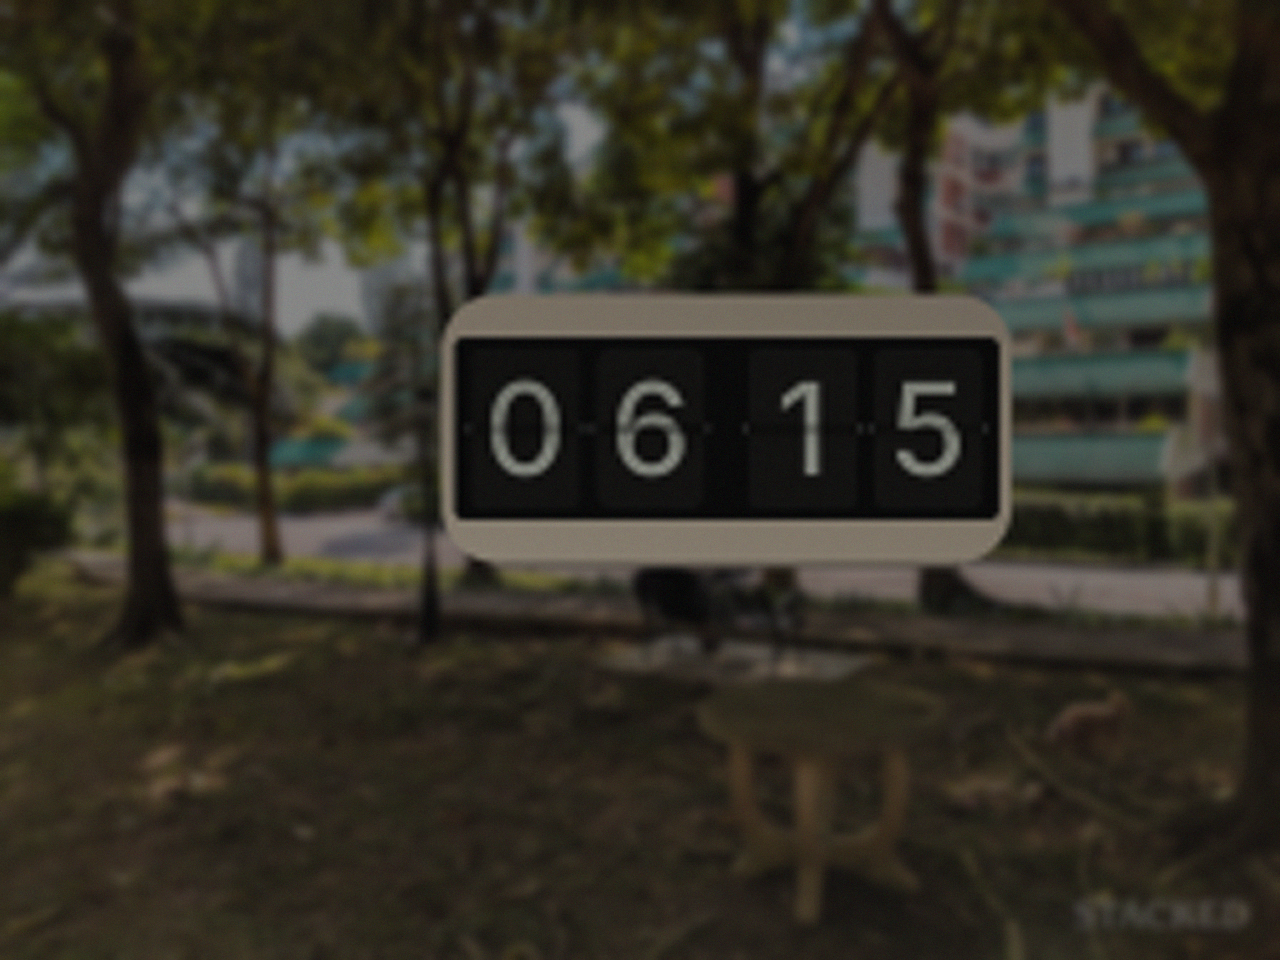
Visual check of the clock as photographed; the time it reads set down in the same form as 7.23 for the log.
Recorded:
6.15
